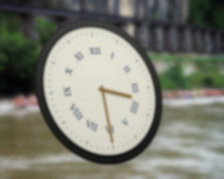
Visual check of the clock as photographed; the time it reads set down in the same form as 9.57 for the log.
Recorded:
3.30
